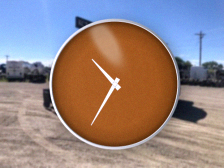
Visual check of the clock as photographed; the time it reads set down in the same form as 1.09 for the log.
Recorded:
10.35
